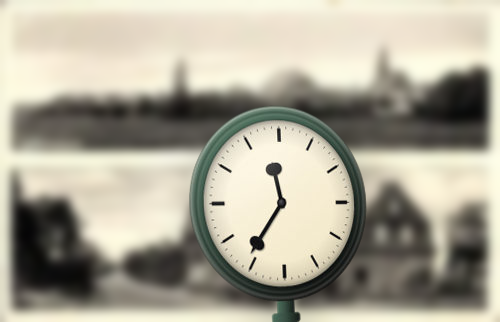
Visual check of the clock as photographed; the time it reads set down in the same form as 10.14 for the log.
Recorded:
11.36
